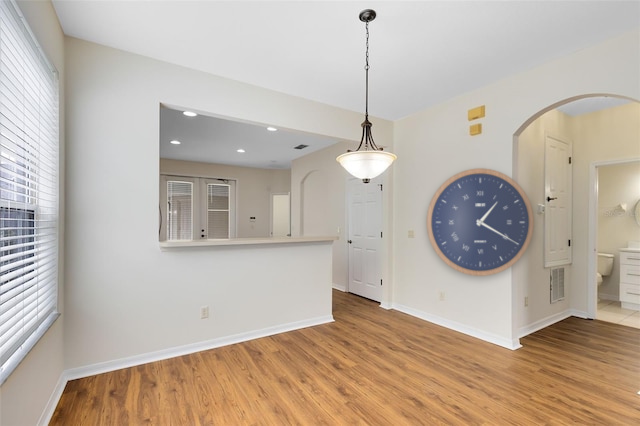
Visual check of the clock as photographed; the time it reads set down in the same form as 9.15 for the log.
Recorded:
1.20
